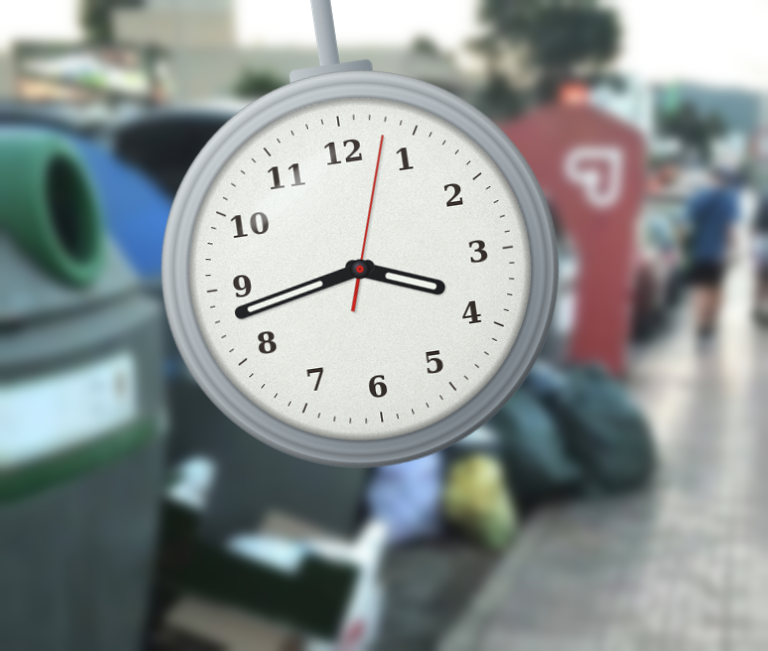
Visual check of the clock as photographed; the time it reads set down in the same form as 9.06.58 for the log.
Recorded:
3.43.03
